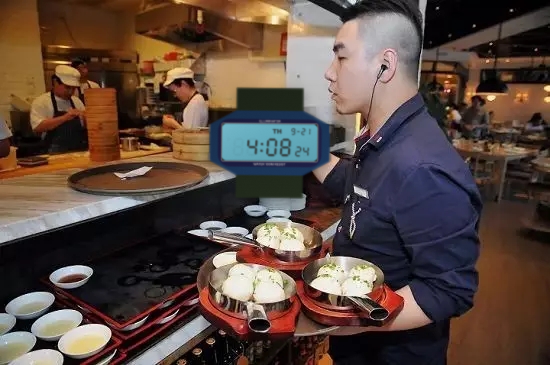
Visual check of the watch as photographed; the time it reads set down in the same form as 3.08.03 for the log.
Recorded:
4.08.24
